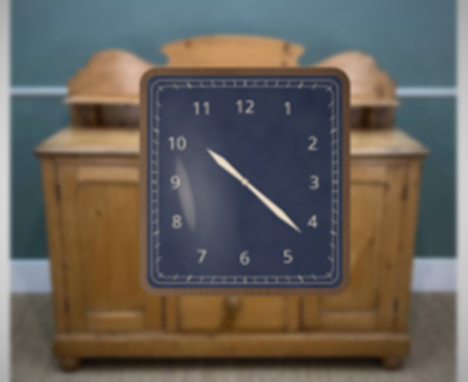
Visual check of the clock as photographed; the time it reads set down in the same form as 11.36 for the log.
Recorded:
10.22
